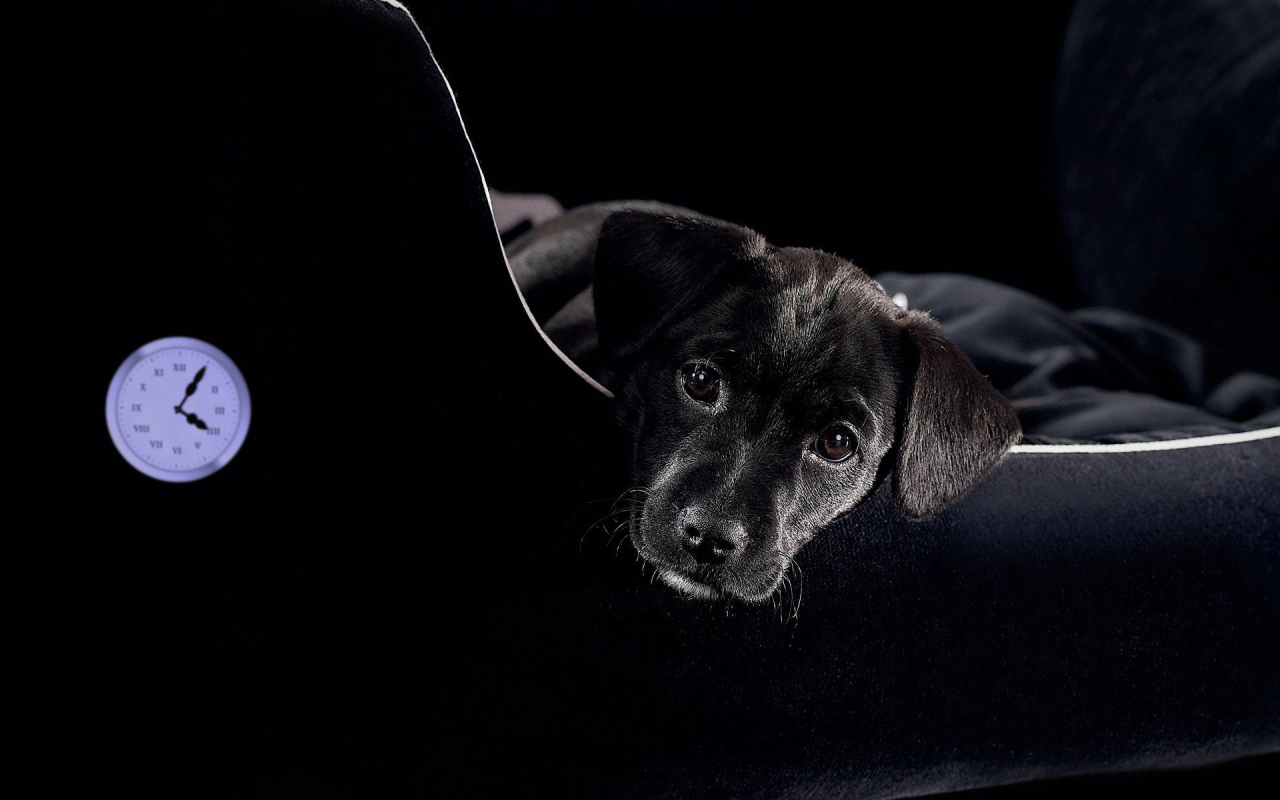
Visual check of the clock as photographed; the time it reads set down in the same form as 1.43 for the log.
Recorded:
4.05
